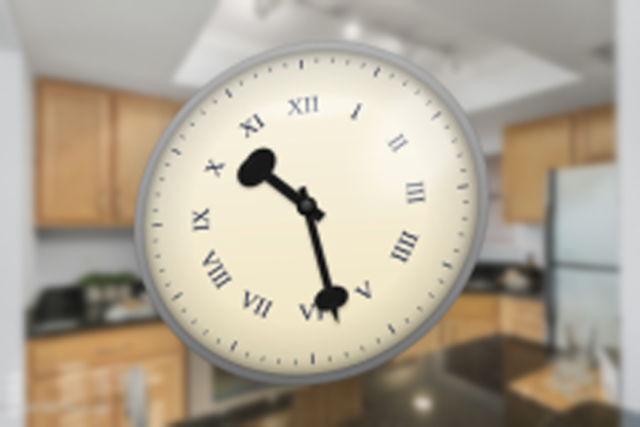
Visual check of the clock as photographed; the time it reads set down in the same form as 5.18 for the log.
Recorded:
10.28
